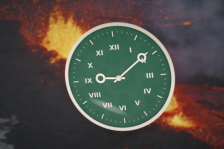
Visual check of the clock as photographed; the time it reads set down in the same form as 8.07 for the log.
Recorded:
9.09
